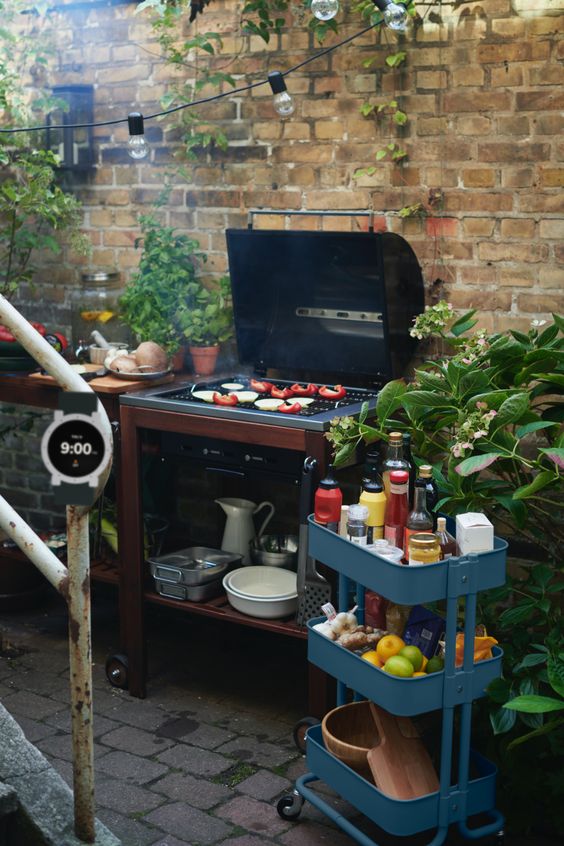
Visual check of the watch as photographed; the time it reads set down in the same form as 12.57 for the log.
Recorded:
9.00
